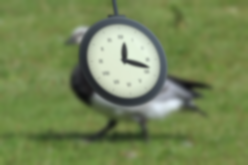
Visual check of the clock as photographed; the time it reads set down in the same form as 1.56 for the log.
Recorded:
12.18
